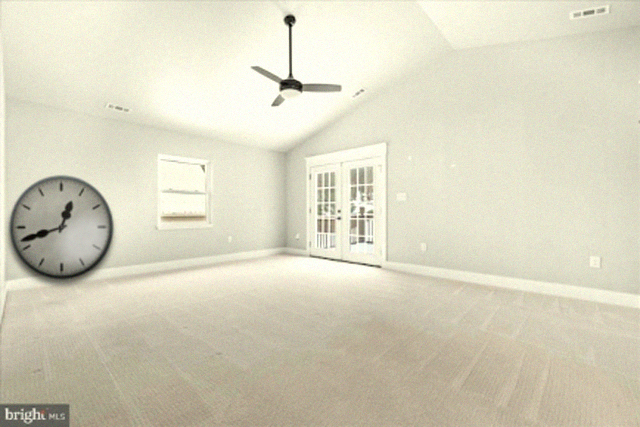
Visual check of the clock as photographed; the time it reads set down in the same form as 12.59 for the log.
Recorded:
12.42
